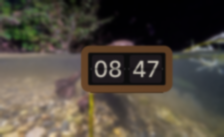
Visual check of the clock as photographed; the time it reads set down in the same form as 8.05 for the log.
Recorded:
8.47
